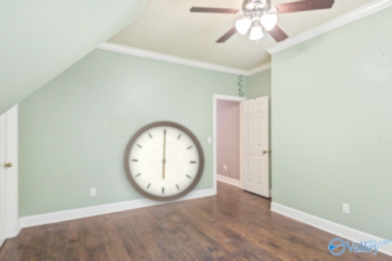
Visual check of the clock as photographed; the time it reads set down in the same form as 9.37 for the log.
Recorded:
6.00
